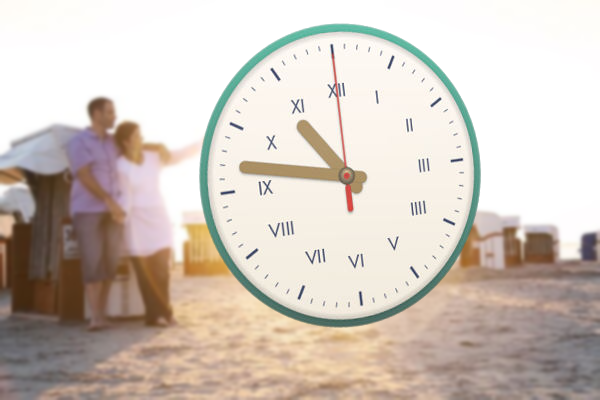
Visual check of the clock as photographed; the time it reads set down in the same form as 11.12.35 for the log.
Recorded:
10.47.00
